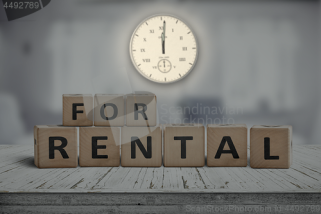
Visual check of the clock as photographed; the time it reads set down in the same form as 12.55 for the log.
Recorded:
12.01
